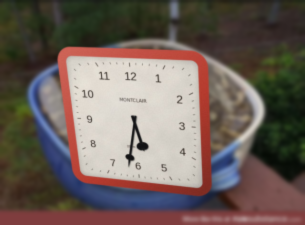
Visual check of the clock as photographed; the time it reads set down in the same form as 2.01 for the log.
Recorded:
5.32
